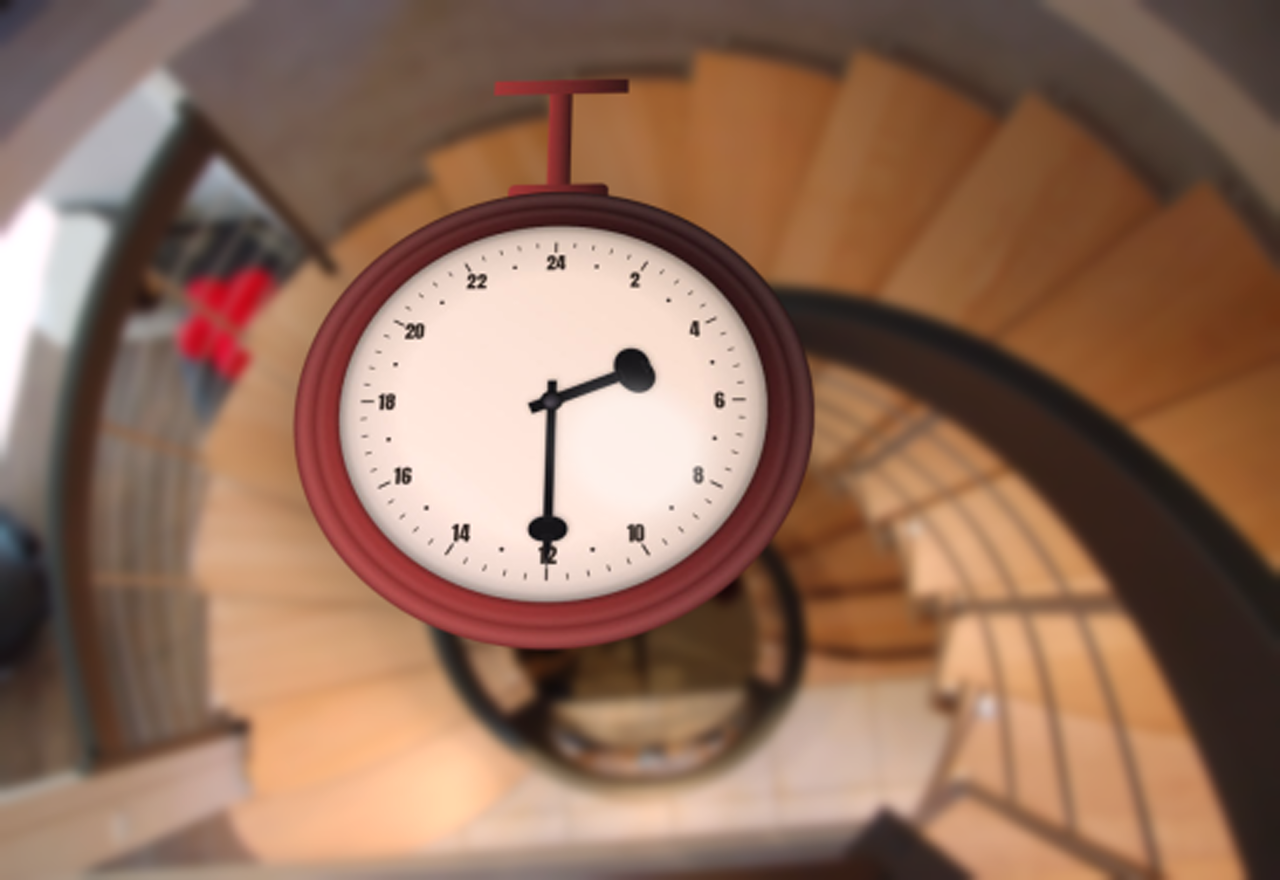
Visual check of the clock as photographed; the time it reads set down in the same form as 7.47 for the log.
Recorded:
4.30
